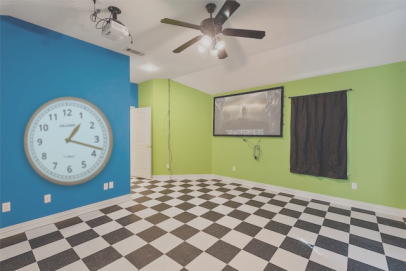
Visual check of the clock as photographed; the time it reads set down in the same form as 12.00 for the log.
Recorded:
1.18
